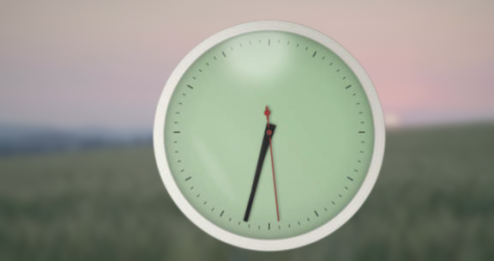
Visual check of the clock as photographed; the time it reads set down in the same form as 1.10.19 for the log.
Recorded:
6.32.29
